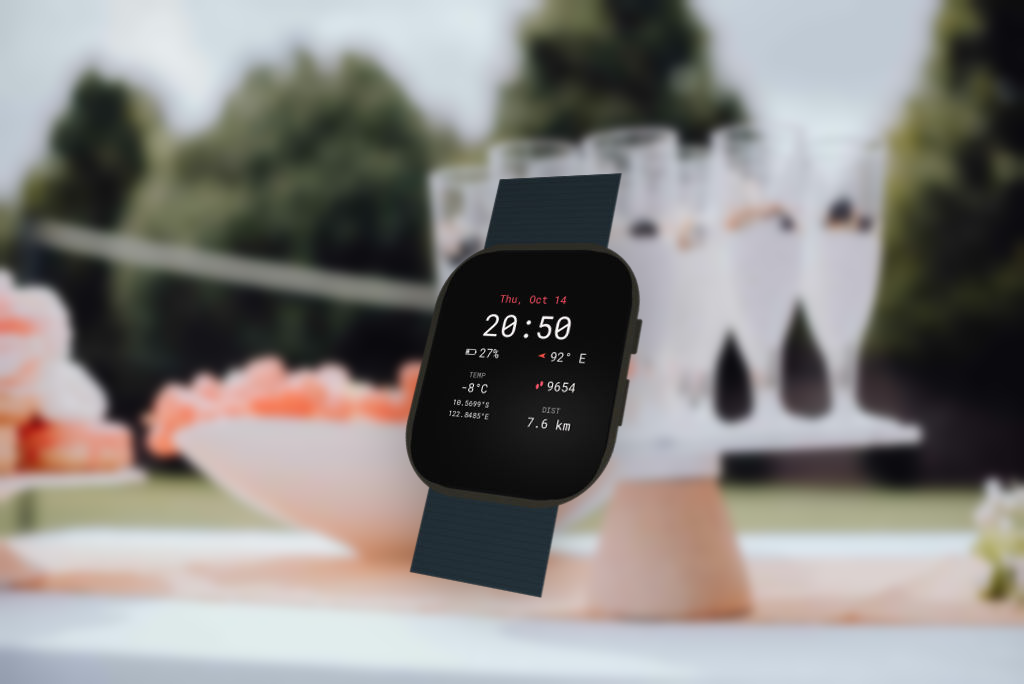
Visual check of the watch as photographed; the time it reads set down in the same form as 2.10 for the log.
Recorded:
20.50
